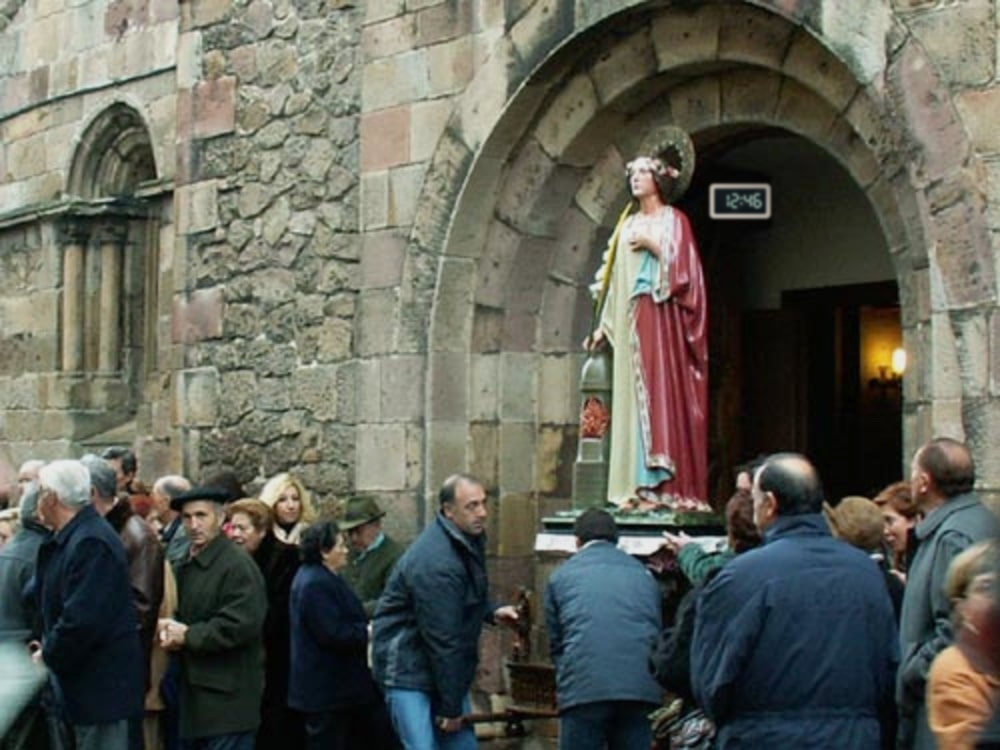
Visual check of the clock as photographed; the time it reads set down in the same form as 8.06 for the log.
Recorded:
12.46
